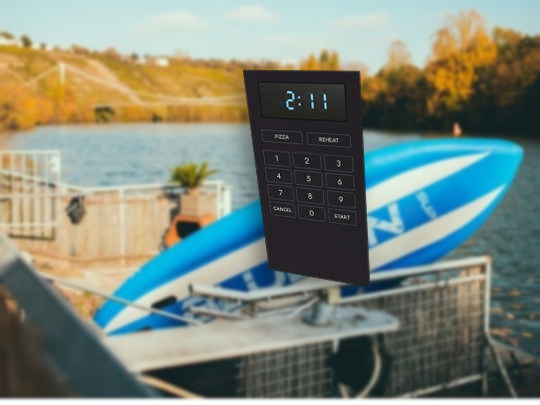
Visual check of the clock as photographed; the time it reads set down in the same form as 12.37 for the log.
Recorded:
2.11
